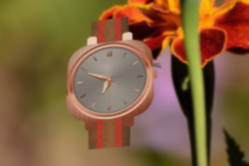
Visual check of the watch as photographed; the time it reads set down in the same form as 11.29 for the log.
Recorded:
6.49
